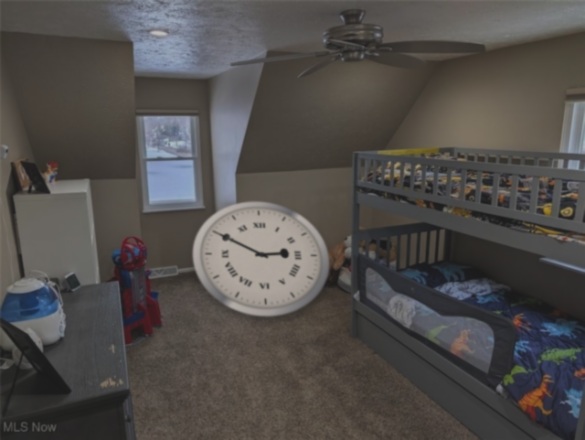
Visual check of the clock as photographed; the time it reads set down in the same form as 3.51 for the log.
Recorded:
2.50
